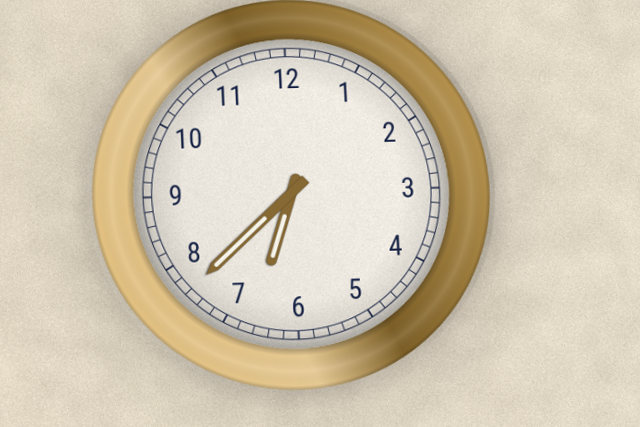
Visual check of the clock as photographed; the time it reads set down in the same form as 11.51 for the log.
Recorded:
6.38
